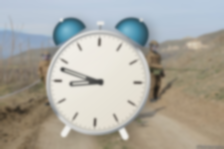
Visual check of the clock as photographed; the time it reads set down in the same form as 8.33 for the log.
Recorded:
8.48
